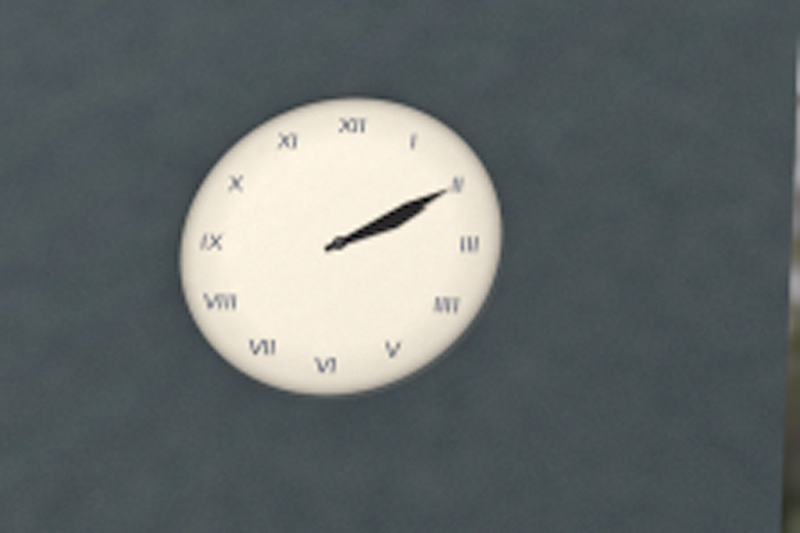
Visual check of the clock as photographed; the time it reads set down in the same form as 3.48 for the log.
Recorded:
2.10
